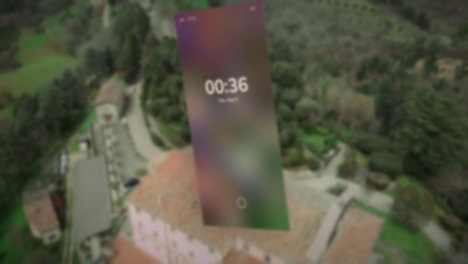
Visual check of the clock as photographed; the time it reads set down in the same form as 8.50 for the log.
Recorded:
0.36
